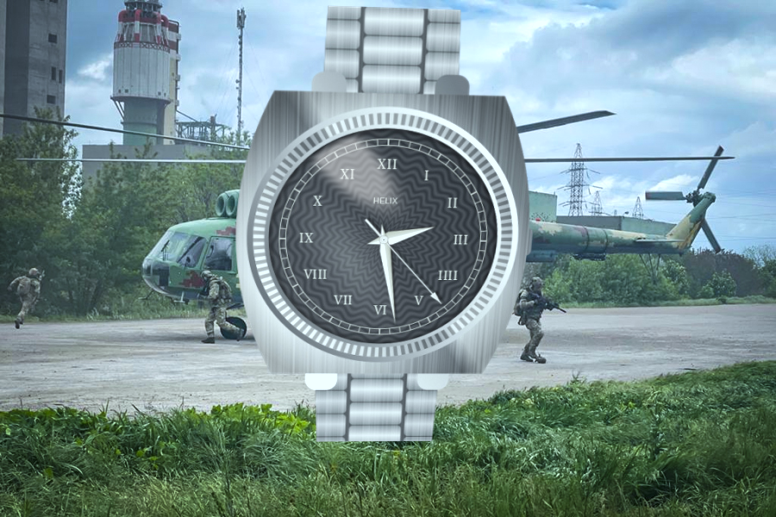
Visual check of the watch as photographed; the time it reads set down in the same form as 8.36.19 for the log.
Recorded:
2.28.23
